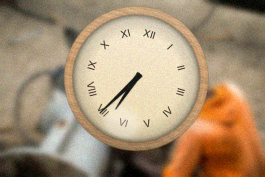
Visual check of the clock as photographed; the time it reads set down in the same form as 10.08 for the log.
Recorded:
6.35
